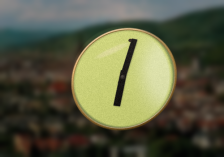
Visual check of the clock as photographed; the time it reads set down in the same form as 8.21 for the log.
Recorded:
6.01
